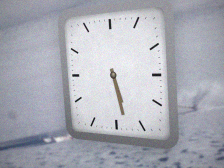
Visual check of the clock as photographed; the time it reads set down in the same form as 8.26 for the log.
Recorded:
5.28
